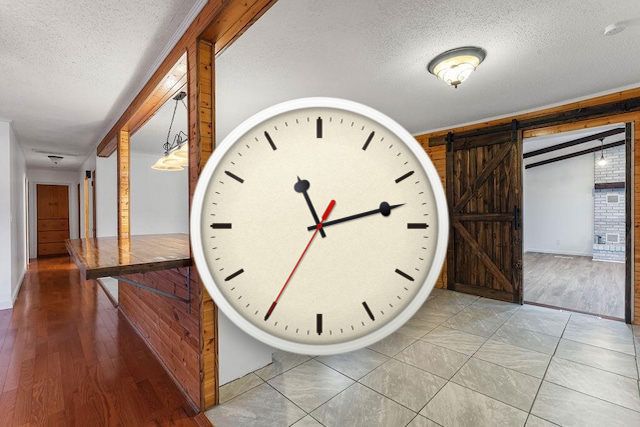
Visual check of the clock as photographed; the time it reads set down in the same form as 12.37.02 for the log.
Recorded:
11.12.35
